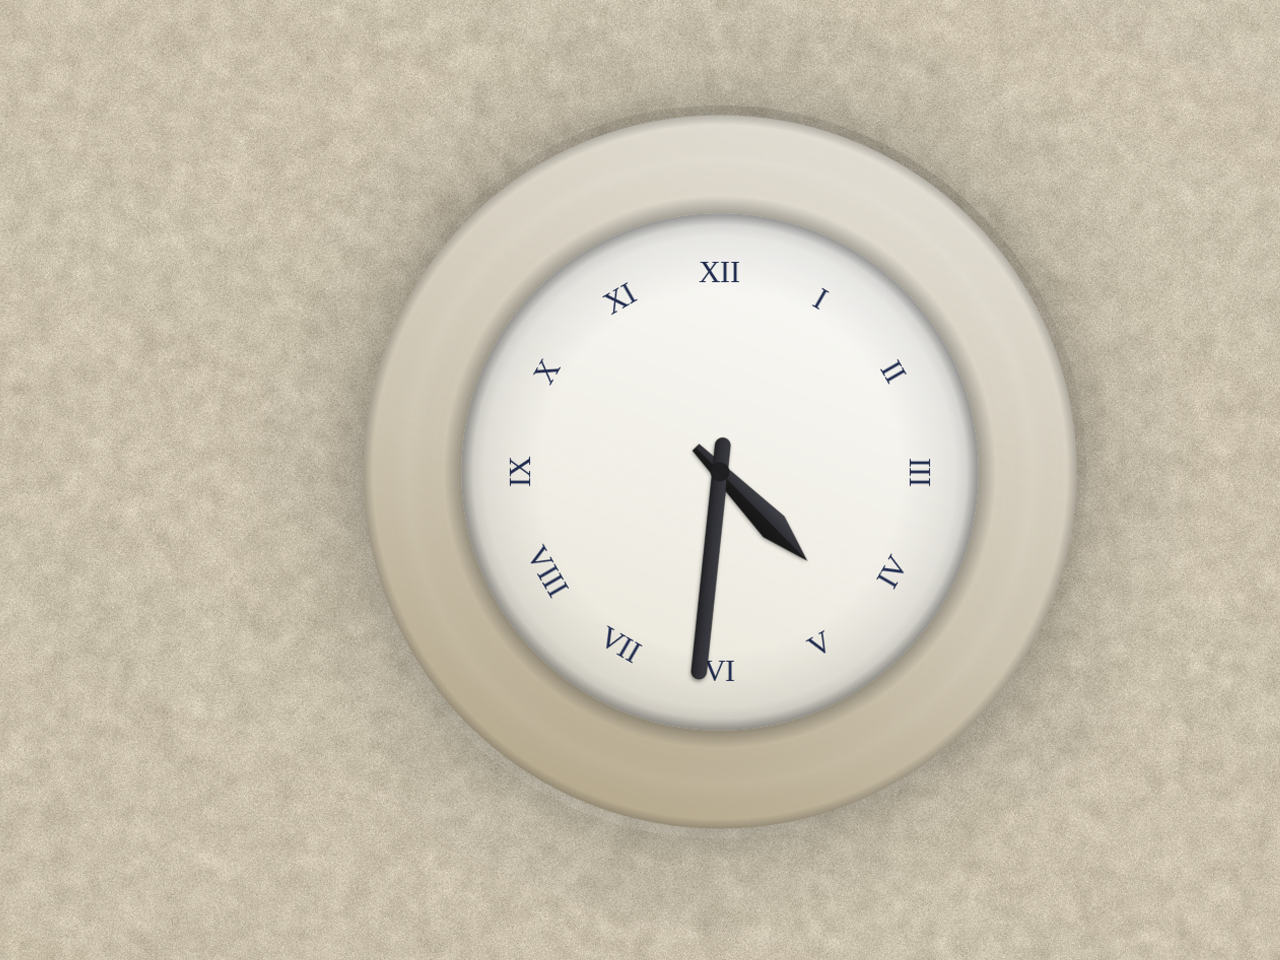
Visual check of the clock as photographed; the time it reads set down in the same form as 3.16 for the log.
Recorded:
4.31
